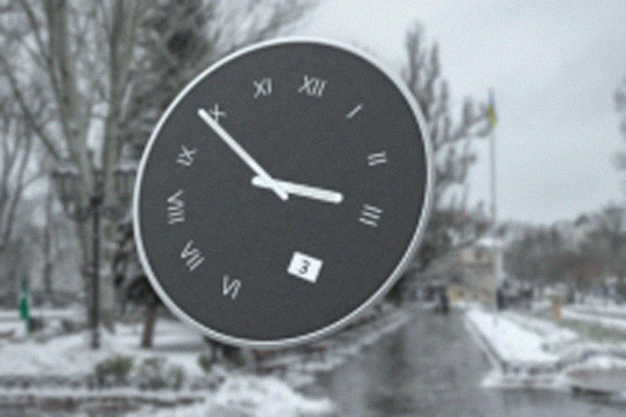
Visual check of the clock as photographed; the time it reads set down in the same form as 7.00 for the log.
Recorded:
2.49
